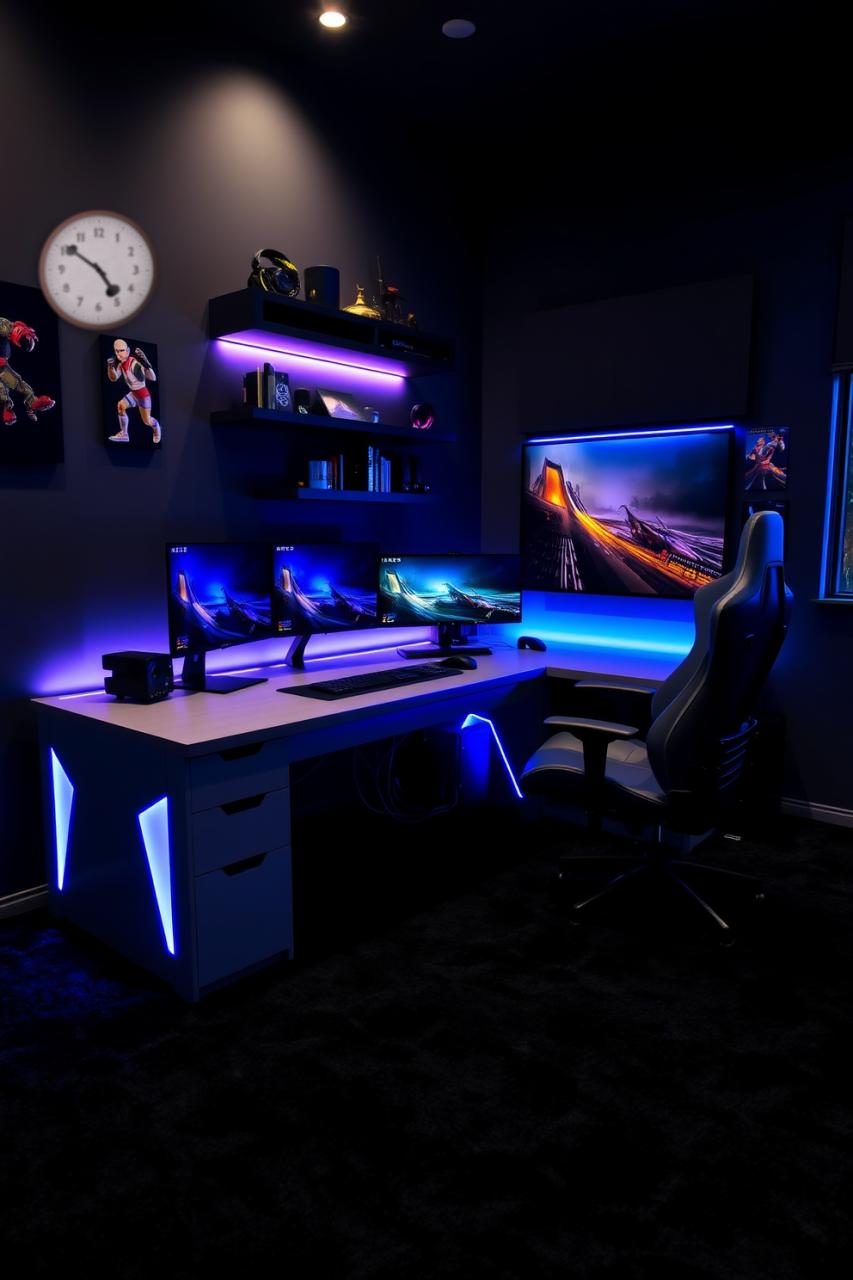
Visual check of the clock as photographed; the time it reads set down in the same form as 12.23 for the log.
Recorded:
4.51
